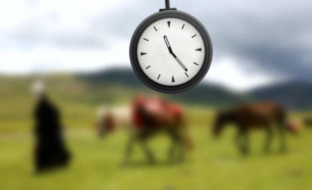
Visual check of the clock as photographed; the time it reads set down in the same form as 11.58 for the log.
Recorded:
11.24
